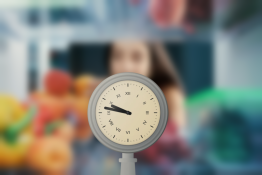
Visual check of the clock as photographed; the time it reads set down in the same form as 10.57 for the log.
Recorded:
9.47
